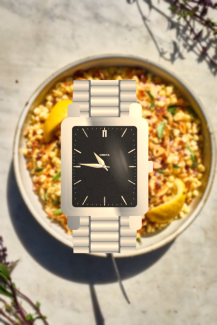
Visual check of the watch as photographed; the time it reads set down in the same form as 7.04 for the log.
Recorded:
10.46
